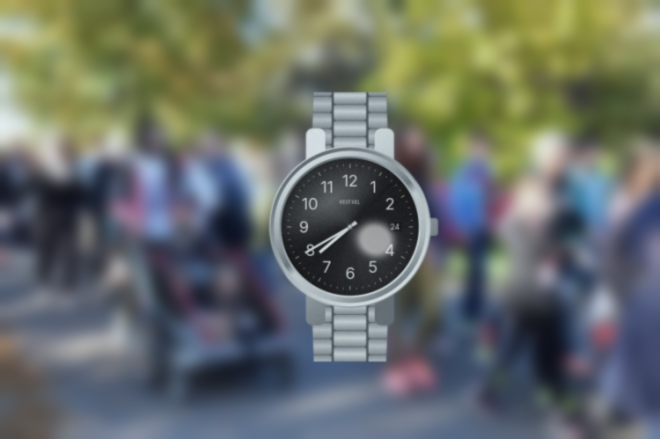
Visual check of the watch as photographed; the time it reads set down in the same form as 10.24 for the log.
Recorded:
7.40
